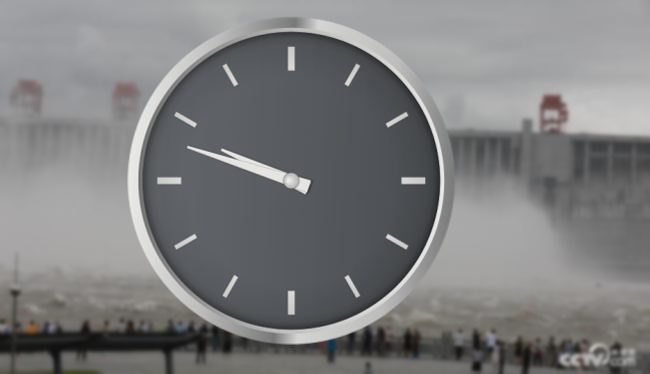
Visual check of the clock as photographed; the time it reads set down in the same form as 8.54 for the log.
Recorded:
9.48
